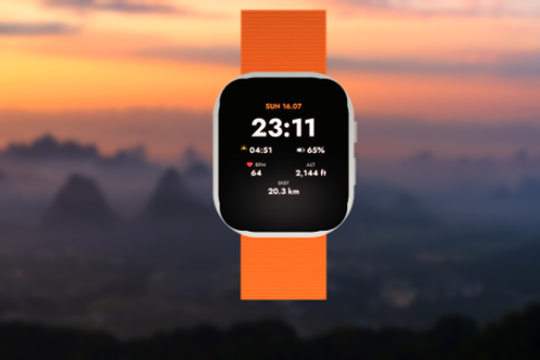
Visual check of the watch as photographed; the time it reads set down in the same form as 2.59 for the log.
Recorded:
23.11
